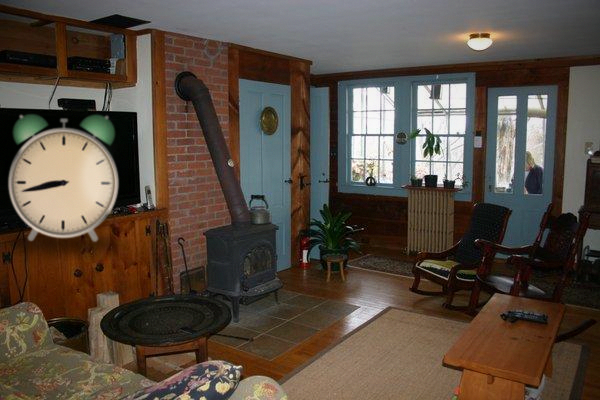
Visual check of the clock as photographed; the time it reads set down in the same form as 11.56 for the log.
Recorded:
8.43
